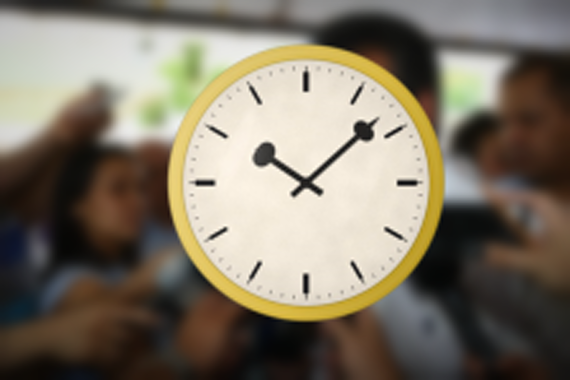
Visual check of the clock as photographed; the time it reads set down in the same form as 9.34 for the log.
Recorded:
10.08
